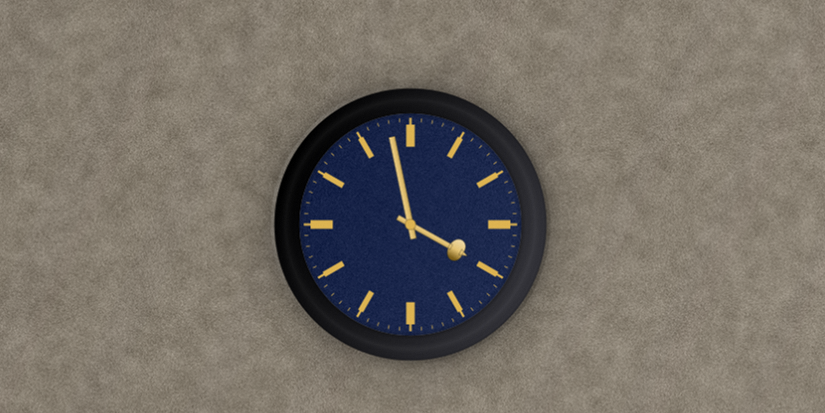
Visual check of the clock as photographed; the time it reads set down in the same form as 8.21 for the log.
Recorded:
3.58
